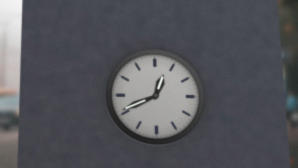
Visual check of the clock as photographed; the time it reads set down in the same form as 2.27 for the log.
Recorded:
12.41
